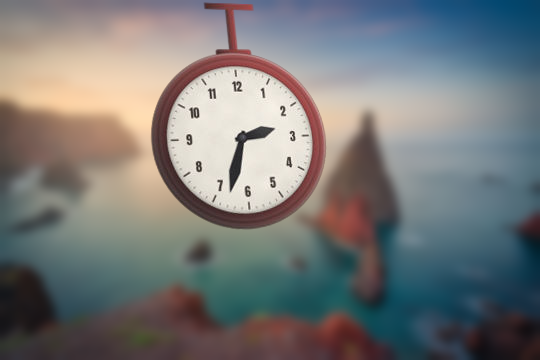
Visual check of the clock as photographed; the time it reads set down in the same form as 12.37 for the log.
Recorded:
2.33
